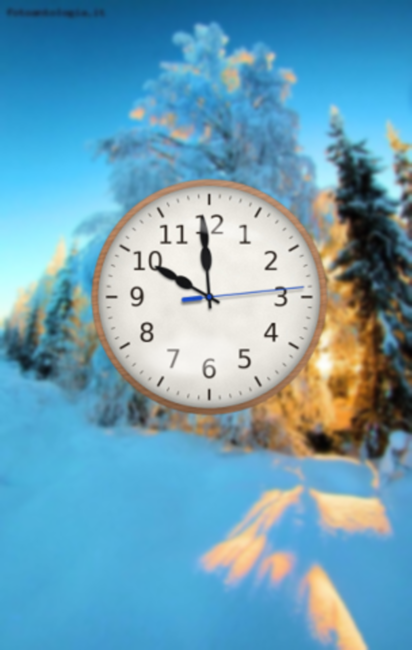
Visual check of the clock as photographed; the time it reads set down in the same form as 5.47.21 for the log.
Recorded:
9.59.14
